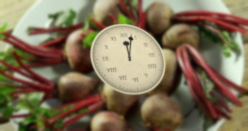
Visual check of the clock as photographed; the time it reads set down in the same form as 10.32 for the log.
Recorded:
12.03
